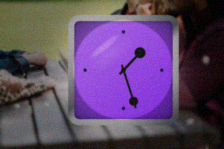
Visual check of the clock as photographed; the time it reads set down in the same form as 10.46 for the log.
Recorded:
1.27
